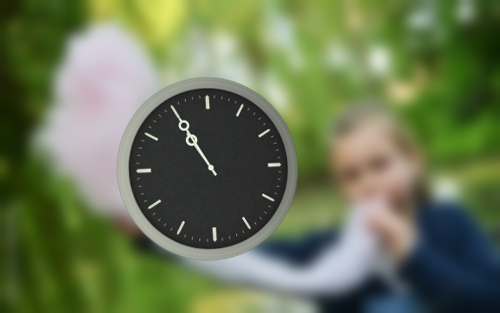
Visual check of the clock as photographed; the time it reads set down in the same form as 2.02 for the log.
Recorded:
10.55
